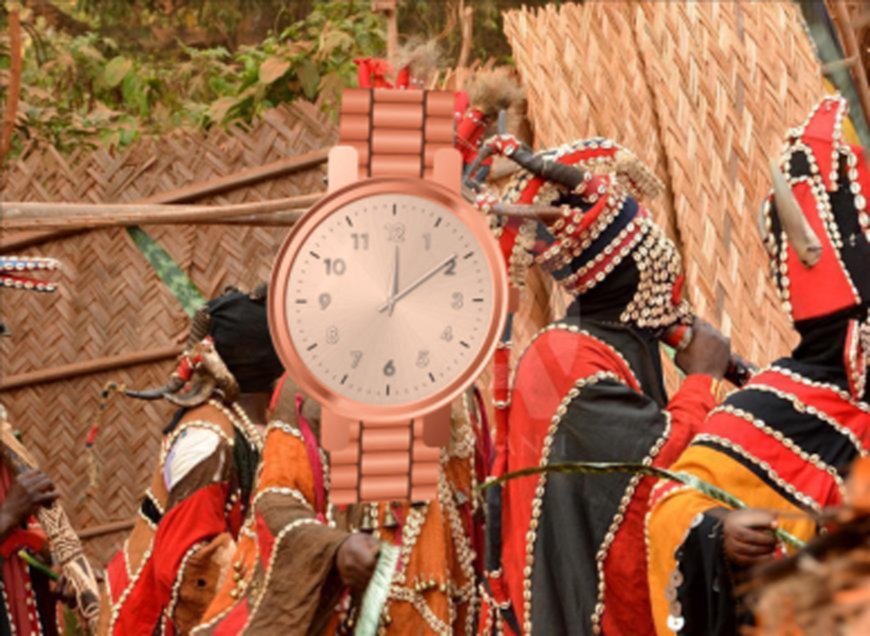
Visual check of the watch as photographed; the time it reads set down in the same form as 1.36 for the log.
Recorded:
12.09
